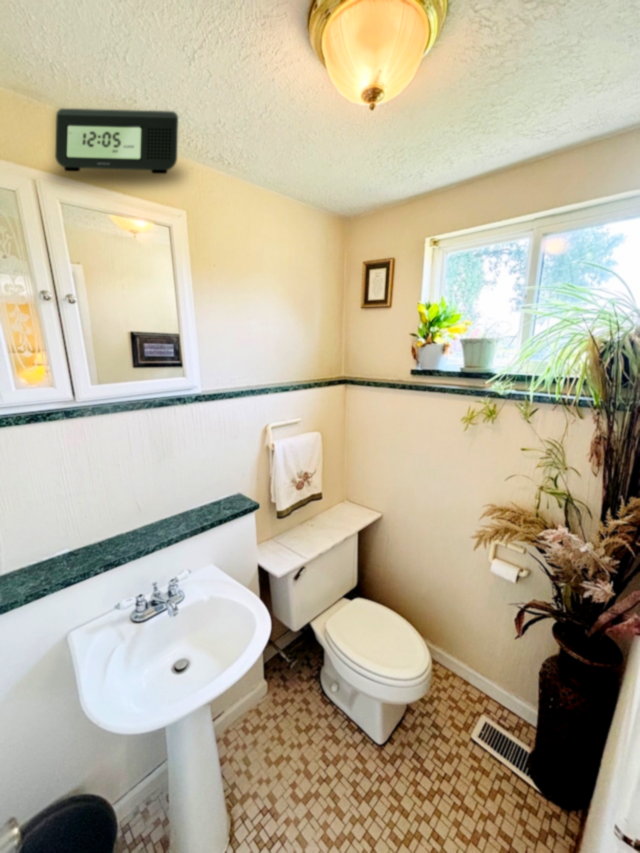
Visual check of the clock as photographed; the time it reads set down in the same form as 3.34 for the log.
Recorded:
12.05
